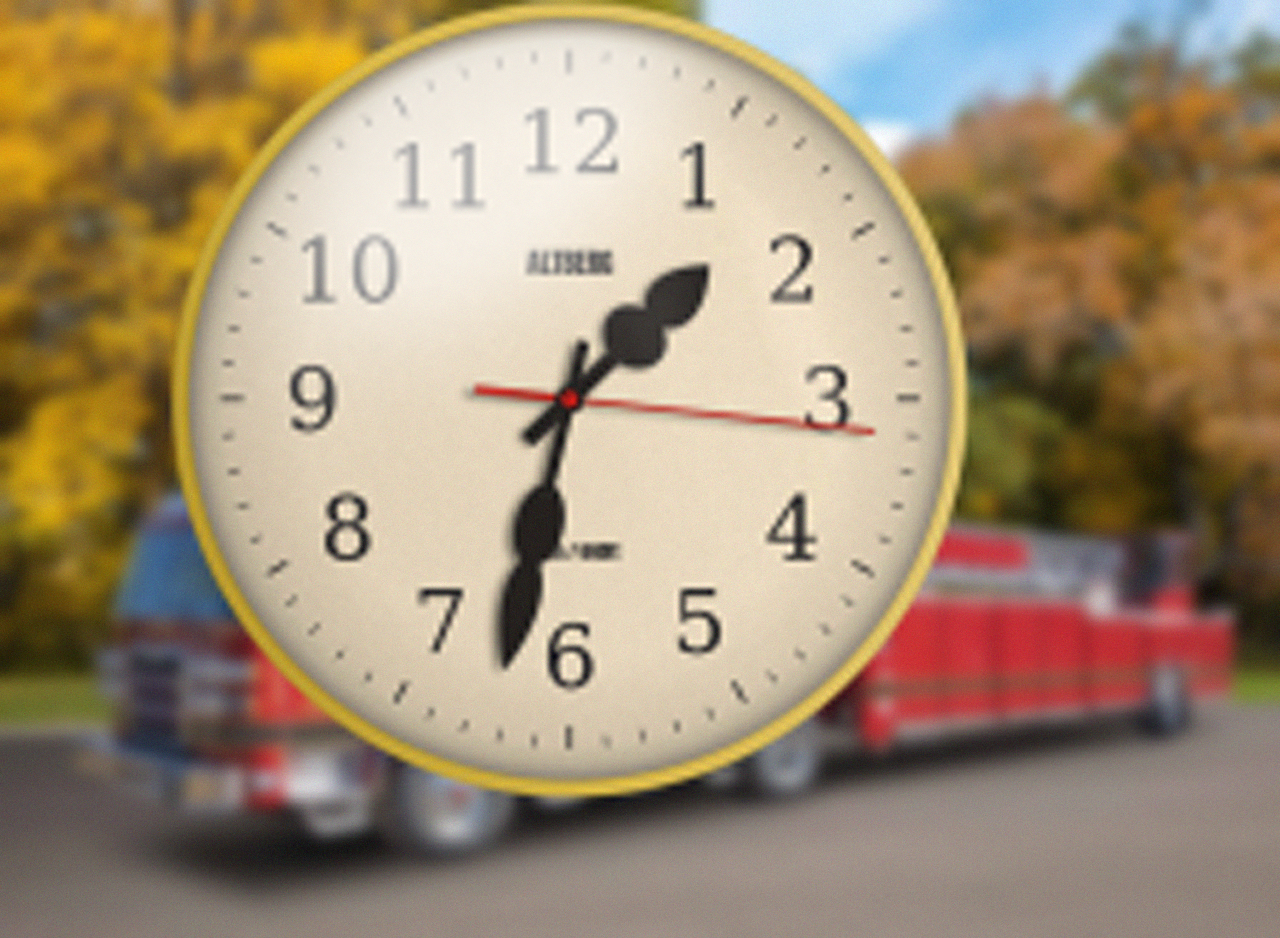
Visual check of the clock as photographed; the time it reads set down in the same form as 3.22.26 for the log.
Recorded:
1.32.16
